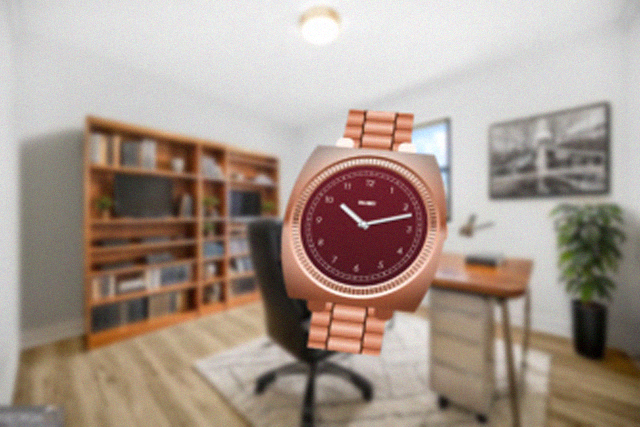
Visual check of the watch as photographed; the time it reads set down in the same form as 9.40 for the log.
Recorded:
10.12
